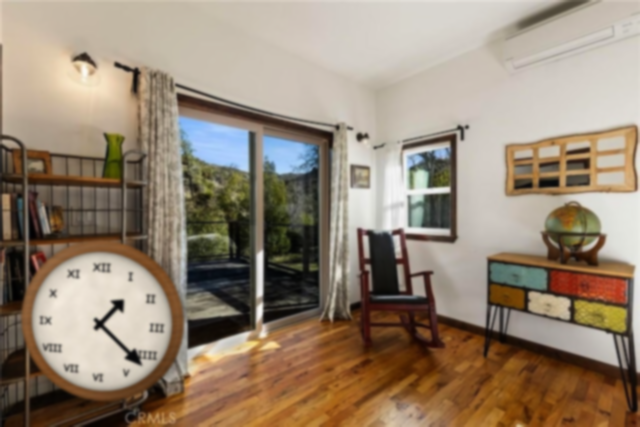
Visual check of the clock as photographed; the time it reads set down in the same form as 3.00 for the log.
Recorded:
1.22
